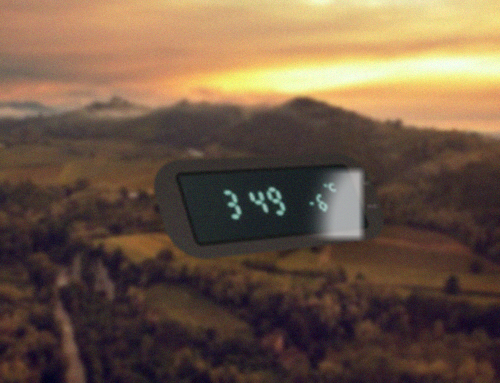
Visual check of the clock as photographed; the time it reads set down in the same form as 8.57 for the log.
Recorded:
3.49
